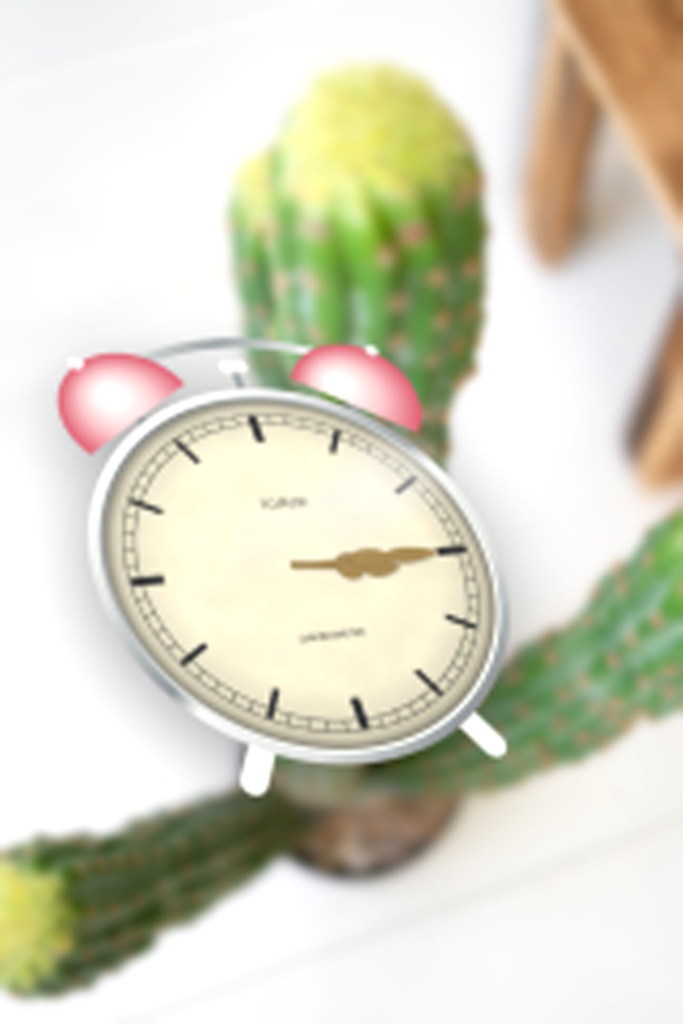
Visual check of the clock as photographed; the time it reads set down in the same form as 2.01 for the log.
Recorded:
3.15
